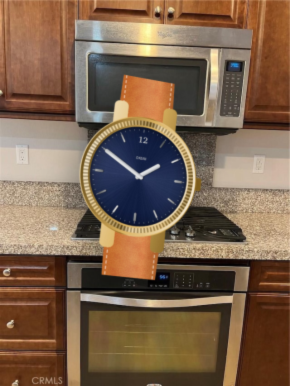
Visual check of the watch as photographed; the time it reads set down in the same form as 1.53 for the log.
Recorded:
1.50
